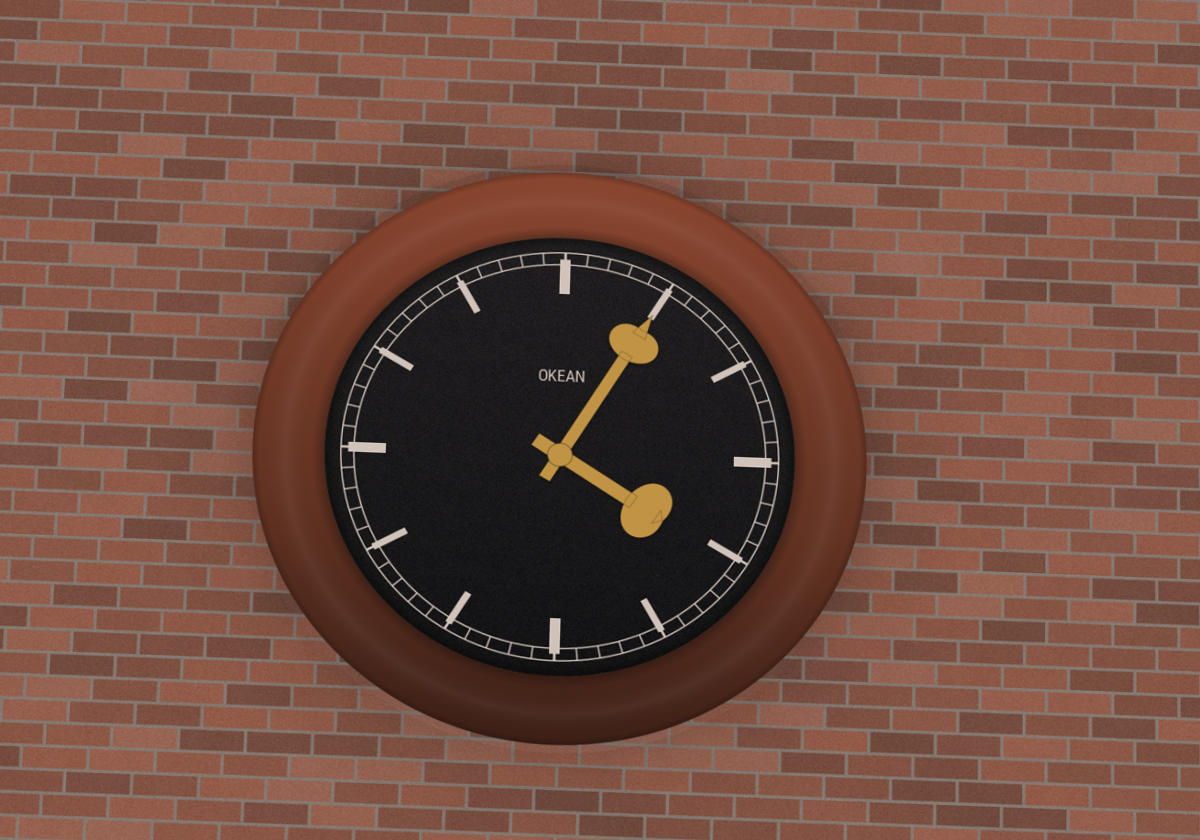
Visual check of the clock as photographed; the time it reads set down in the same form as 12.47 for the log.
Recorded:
4.05
